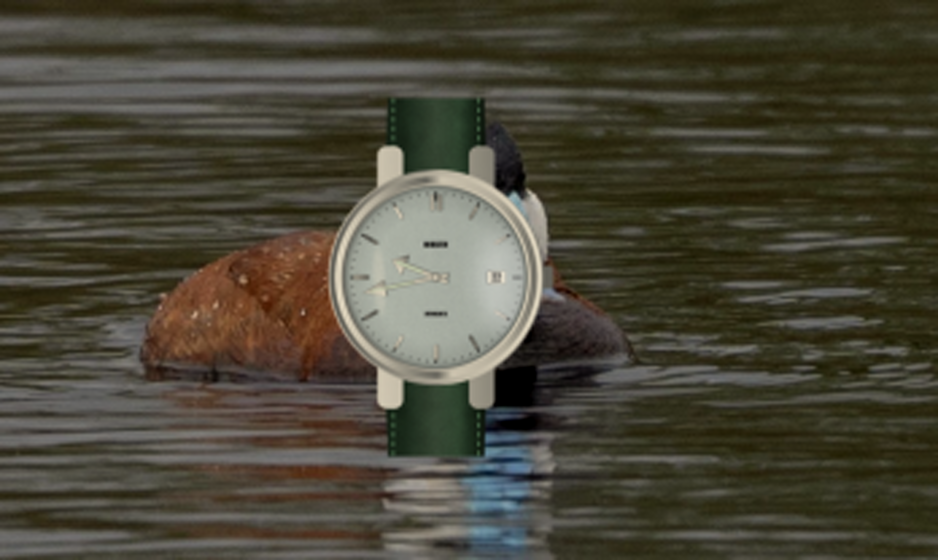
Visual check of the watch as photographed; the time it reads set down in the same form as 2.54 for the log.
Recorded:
9.43
